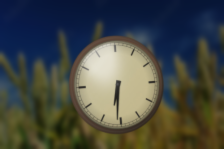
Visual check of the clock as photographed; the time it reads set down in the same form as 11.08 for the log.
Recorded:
6.31
